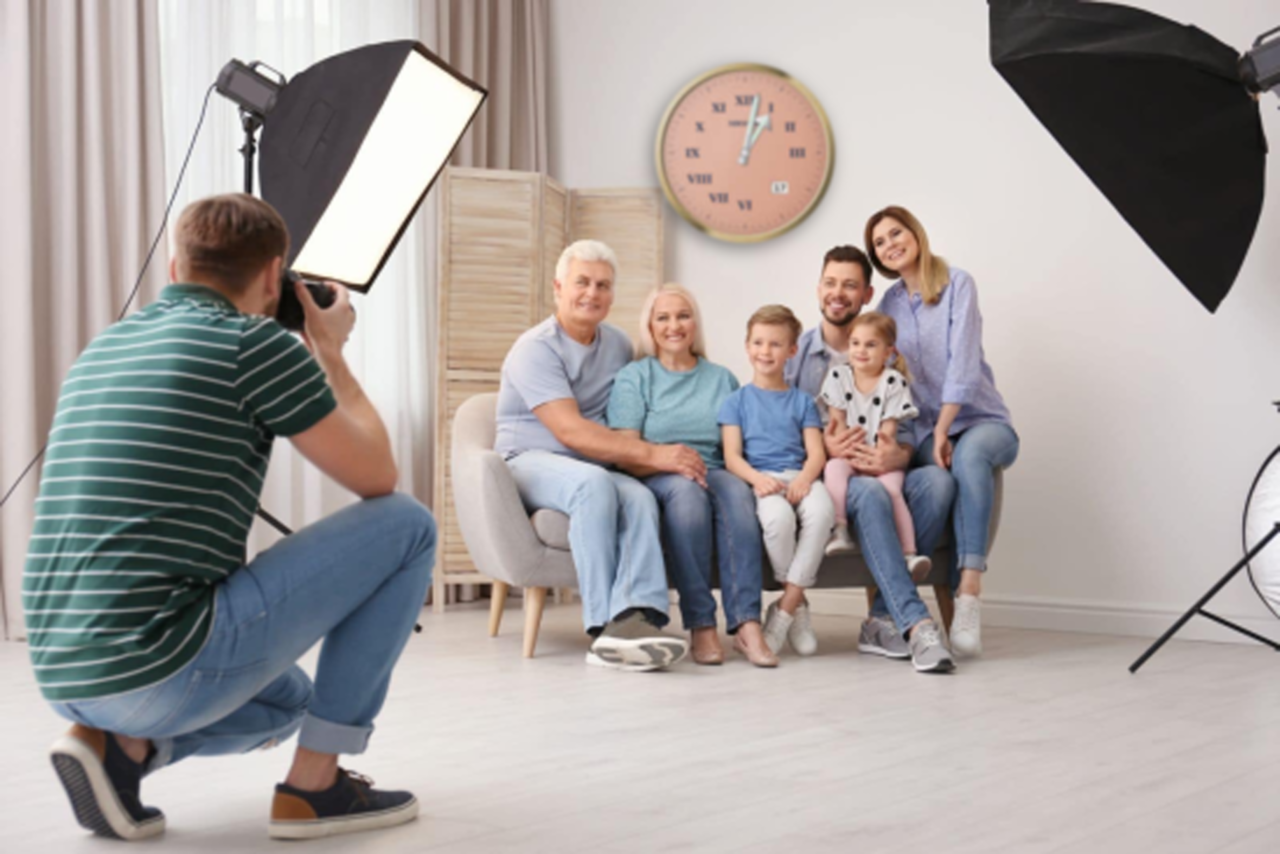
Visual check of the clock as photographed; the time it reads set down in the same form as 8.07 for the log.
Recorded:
1.02
